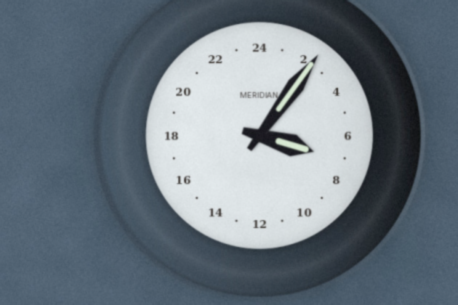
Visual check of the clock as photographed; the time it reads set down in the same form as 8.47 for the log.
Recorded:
7.06
